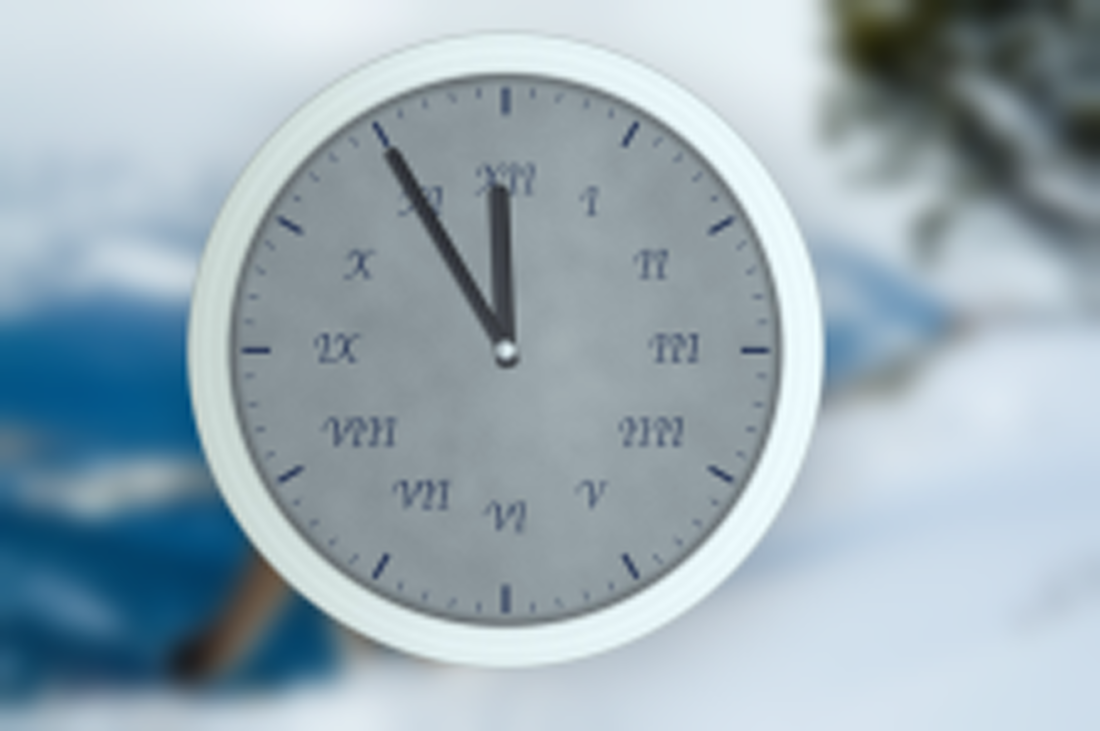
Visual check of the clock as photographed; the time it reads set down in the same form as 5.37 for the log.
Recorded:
11.55
